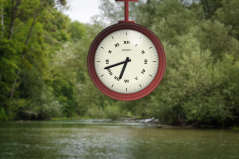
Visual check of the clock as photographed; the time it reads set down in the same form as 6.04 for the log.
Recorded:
6.42
